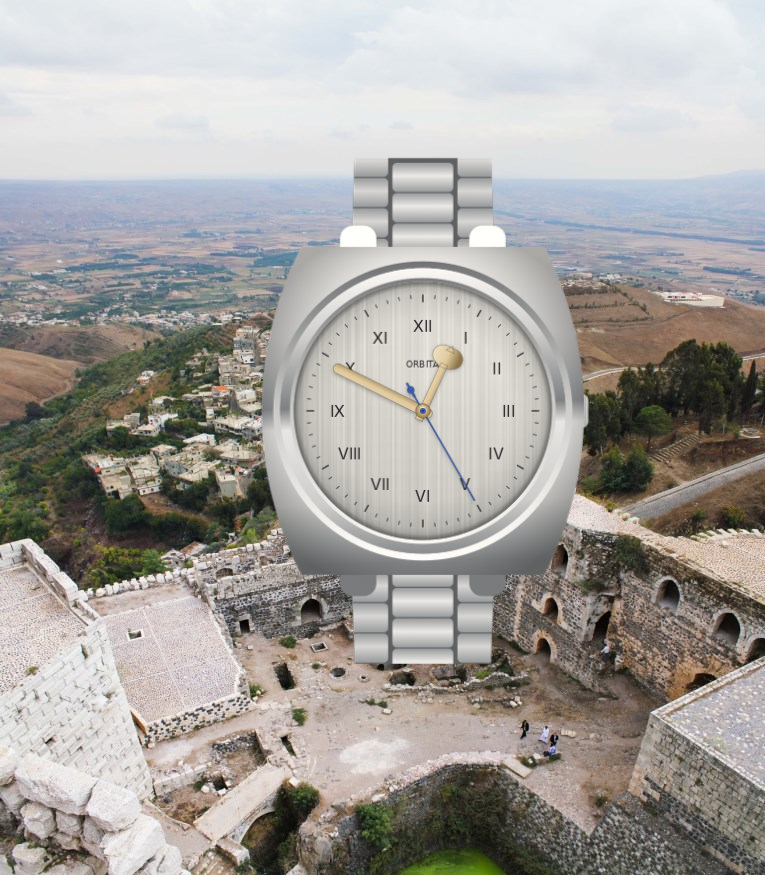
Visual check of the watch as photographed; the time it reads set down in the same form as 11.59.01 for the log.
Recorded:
12.49.25
